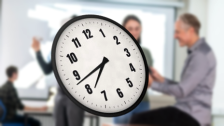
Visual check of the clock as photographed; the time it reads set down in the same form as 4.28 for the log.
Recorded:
7.43
